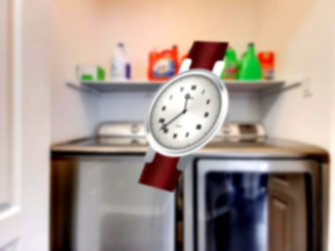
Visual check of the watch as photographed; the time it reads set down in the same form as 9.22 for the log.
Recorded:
11.37
